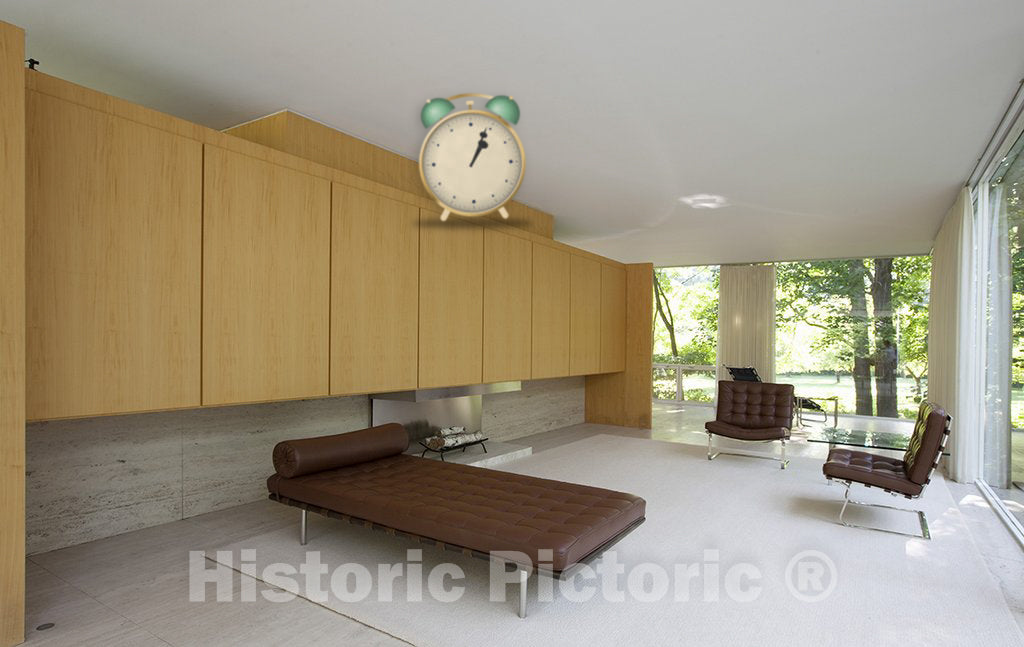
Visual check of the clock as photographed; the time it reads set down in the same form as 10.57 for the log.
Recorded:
1.04
